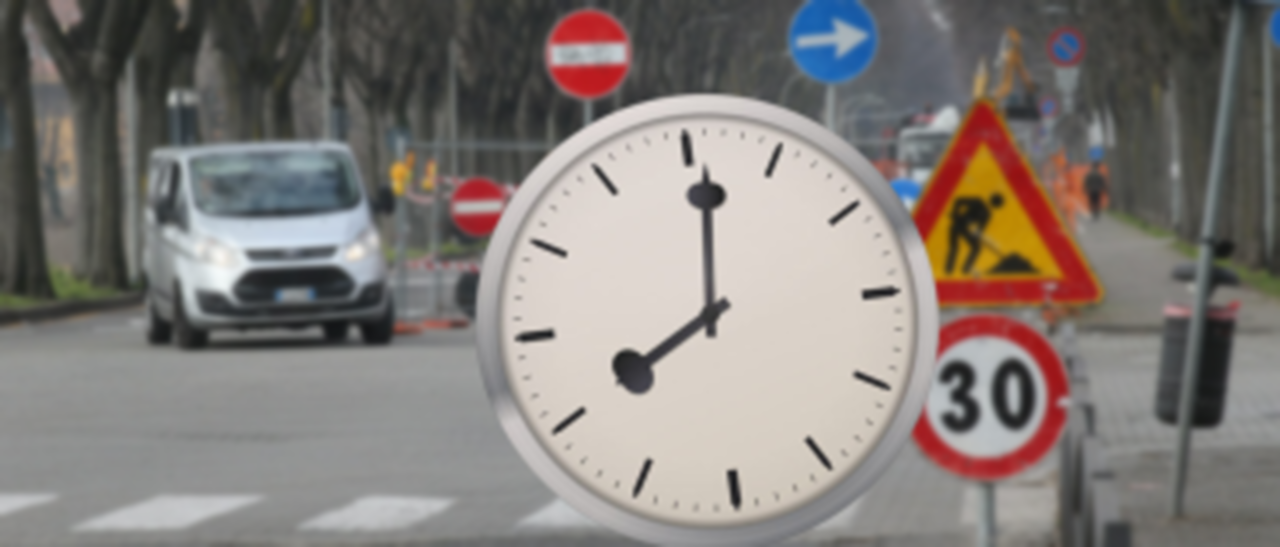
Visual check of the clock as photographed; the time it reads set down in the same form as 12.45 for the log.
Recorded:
8.01
